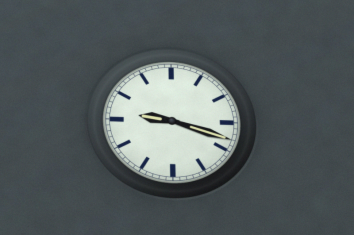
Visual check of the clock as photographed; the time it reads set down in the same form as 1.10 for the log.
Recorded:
9.18
